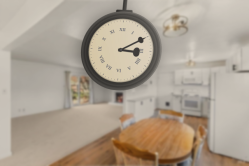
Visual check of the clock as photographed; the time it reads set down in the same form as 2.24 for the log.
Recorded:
3.10
